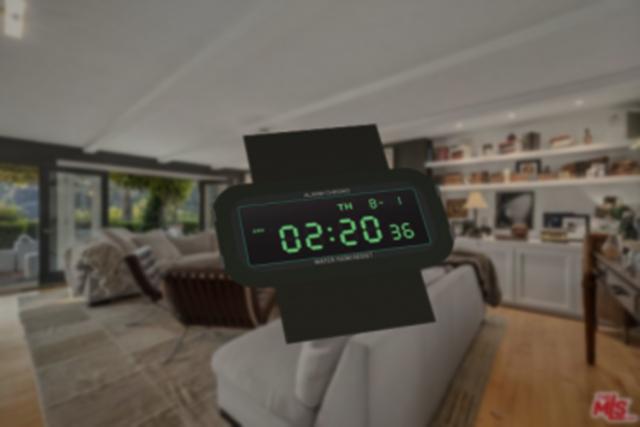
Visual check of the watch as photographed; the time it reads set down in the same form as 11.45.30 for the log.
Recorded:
2.20.36
